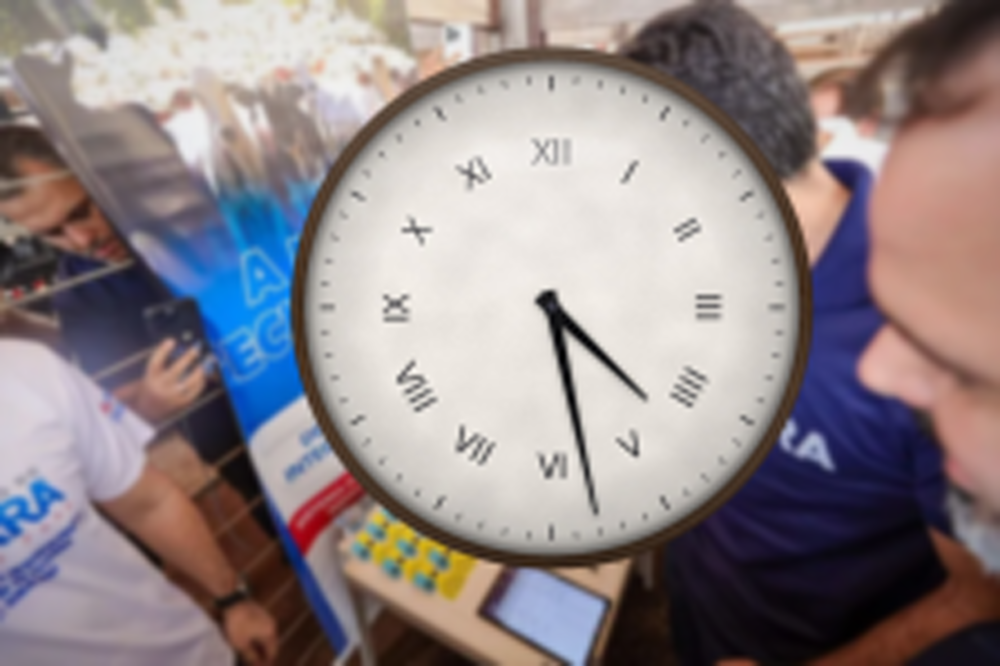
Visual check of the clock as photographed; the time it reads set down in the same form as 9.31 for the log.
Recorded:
4.28
